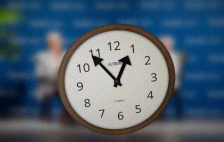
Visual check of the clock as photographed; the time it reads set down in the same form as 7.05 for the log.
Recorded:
12.54
